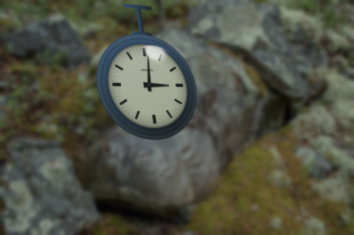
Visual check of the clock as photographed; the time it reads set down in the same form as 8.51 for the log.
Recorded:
3.01
